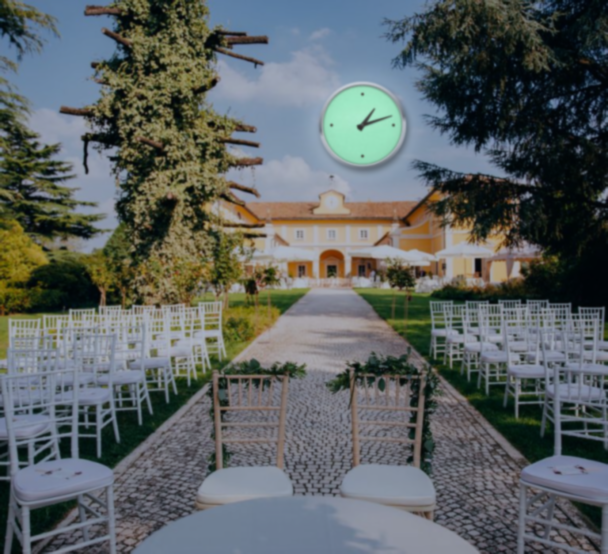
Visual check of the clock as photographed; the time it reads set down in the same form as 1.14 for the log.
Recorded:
1.12
